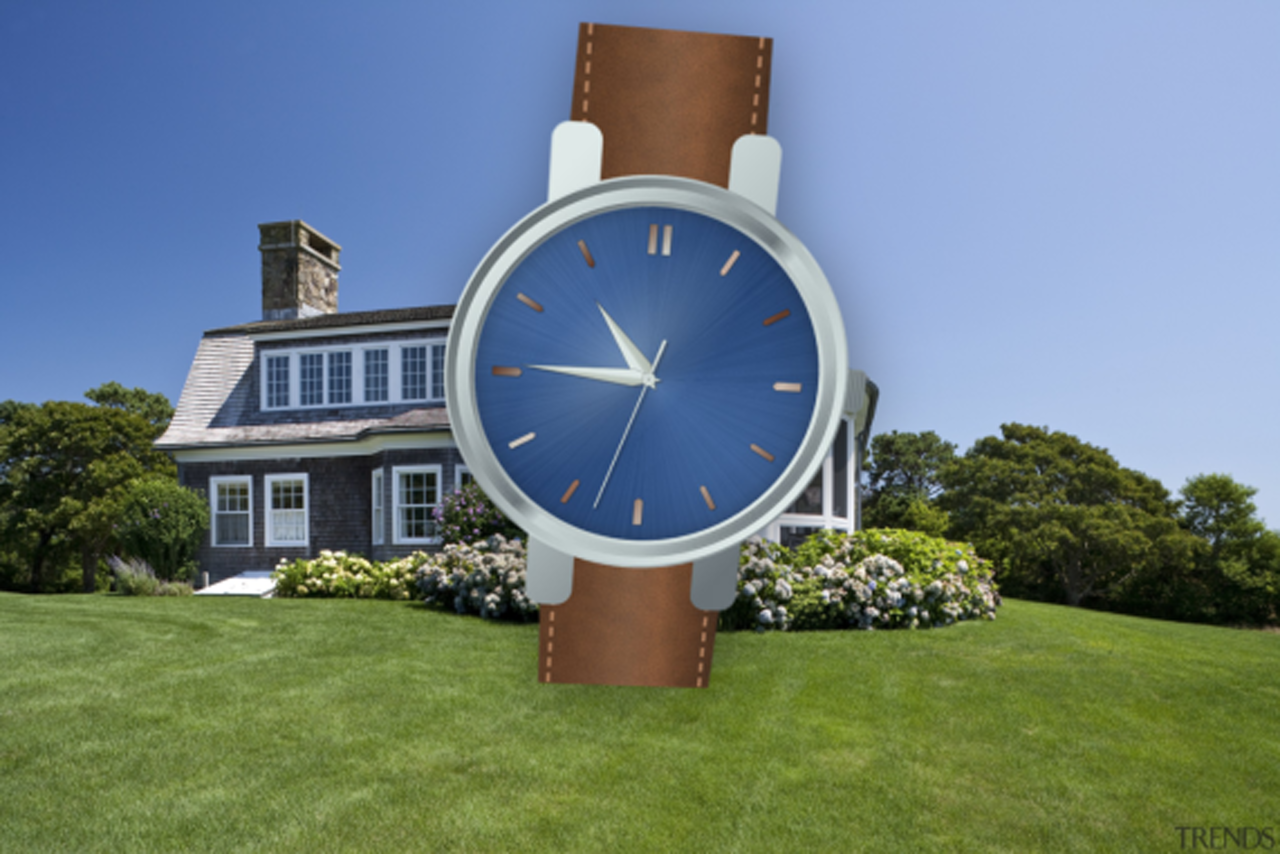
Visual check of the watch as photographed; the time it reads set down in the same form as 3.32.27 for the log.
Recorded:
10.45.33
